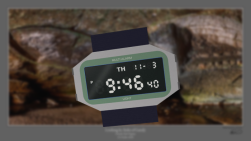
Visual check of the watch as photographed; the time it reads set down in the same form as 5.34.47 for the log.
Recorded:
9.46.40
